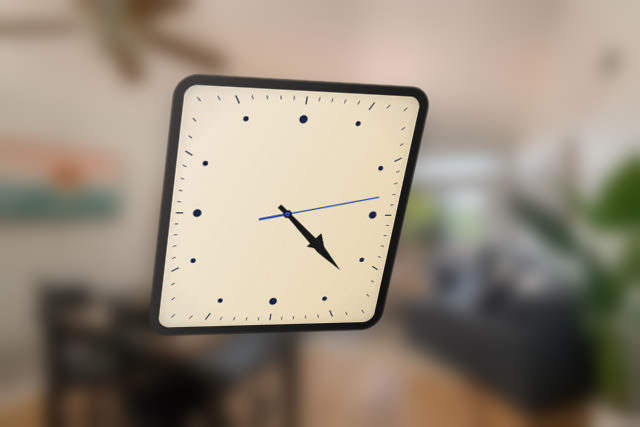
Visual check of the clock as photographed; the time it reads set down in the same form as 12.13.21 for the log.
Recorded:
4.22.13
